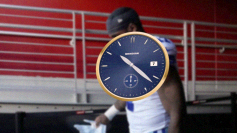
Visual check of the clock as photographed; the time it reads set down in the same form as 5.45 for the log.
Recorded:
10.22
